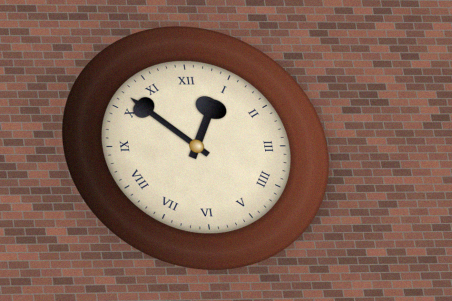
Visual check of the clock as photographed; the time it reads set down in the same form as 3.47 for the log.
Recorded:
12.52
